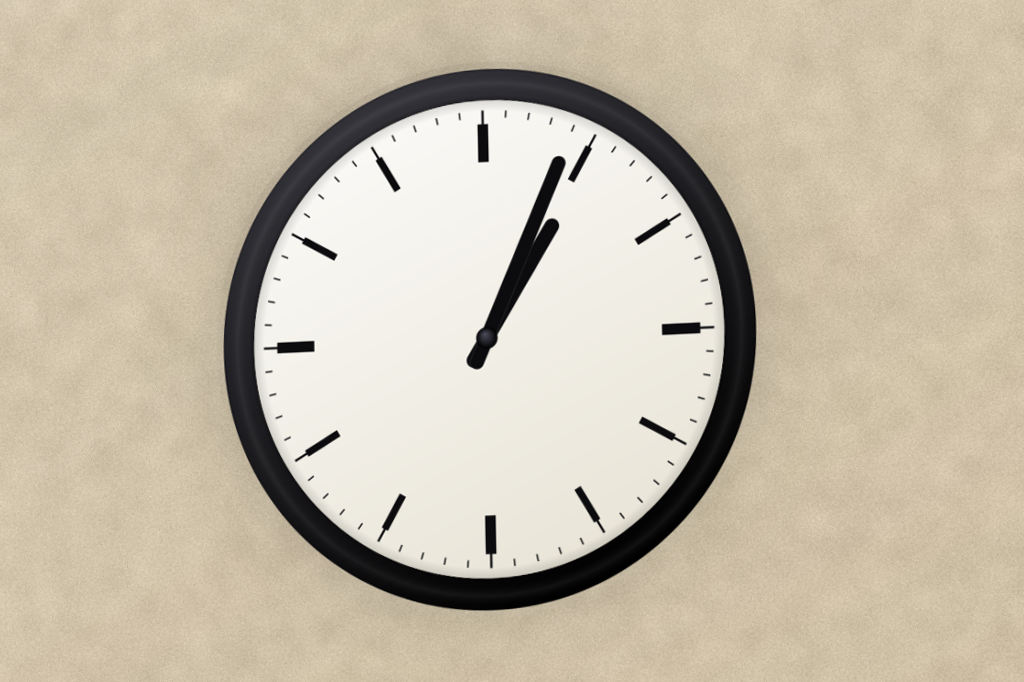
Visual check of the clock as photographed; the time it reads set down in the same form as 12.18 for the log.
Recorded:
1.04
